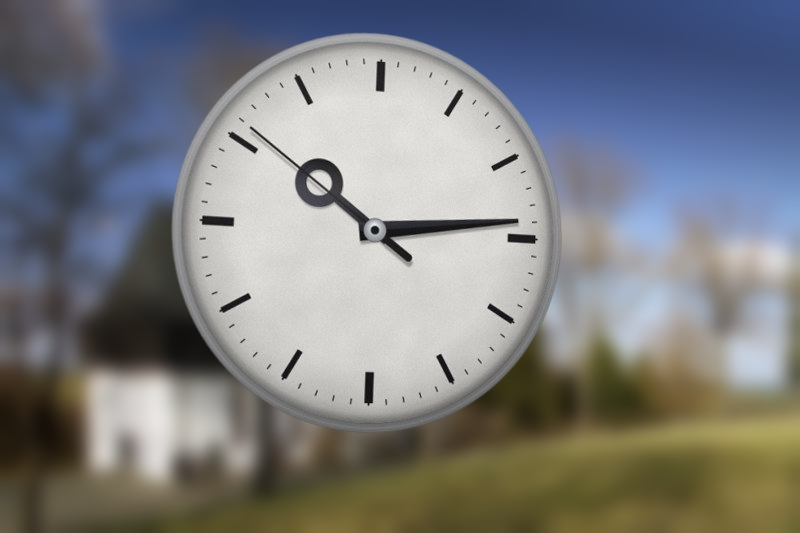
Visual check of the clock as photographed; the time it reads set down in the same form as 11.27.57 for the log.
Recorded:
10.13.51
